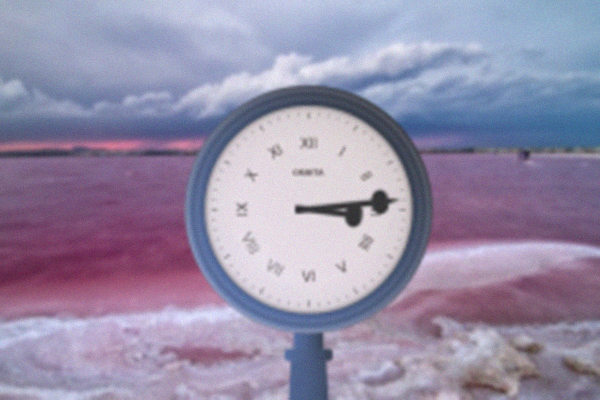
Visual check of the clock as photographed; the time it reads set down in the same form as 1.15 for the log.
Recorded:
3.14
